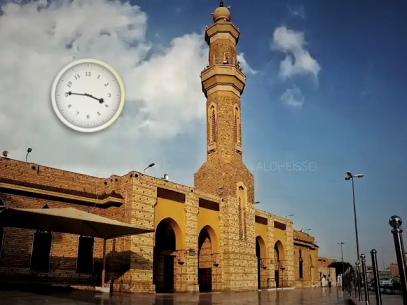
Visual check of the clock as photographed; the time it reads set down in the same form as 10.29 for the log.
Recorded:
3.46
